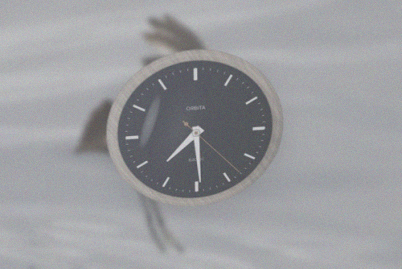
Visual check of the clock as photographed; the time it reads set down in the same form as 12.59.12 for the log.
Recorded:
7.29.23
